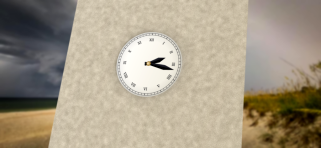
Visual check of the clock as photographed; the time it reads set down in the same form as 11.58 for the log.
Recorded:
2.17
